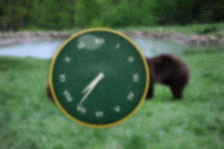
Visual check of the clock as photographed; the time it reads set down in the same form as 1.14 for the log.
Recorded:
7.36
